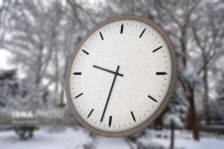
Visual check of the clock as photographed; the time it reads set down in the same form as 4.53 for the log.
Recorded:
9.32
